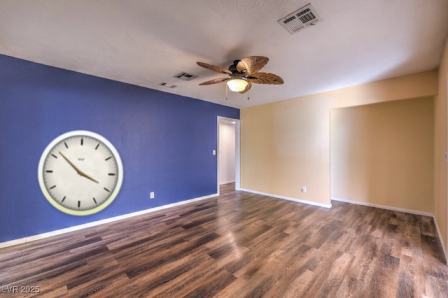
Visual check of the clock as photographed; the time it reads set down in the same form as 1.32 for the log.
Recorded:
3.52
